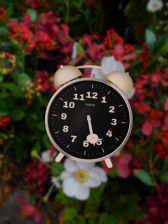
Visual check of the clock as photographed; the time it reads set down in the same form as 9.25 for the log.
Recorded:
5.27
